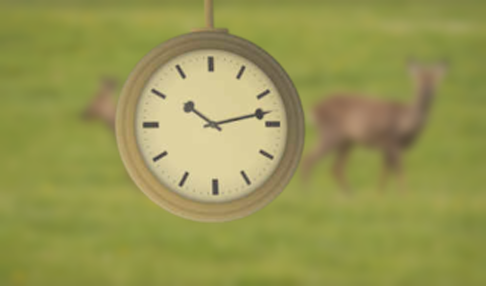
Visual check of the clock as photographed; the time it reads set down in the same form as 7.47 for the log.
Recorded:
10.13
